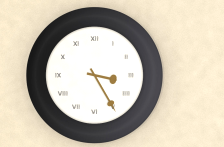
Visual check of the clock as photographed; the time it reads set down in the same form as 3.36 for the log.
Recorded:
3.25
